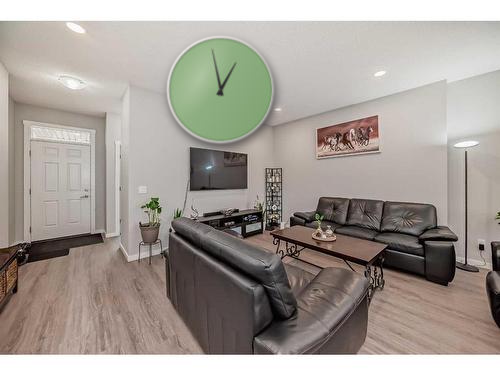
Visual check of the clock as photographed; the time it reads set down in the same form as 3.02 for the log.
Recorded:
12.58
